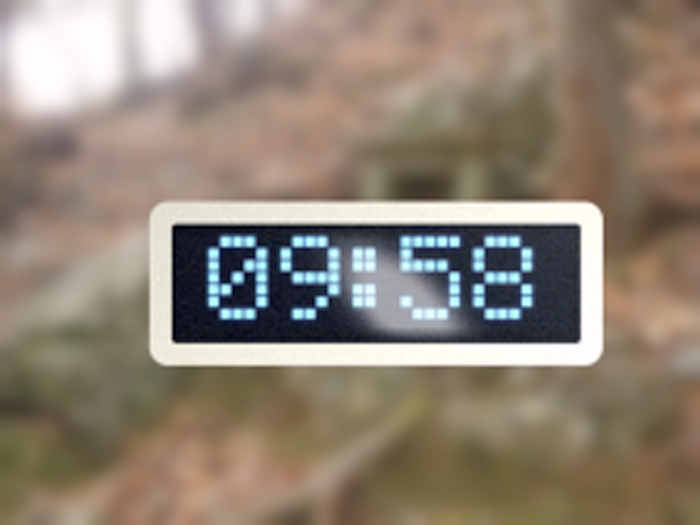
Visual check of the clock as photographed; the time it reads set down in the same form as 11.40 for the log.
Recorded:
9.58
